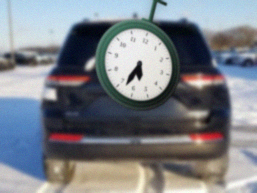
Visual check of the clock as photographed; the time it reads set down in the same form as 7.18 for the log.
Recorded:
5.33
